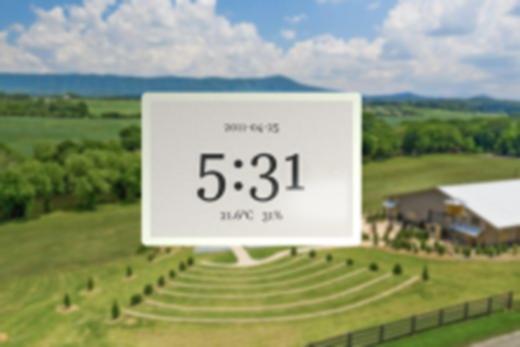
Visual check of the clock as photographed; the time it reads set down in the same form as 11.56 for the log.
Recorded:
5.31
